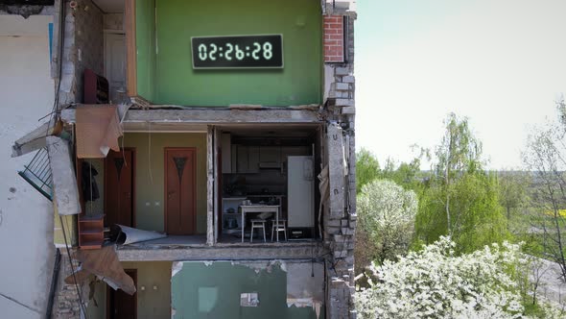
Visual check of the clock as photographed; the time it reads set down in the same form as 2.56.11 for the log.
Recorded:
2.26.28
